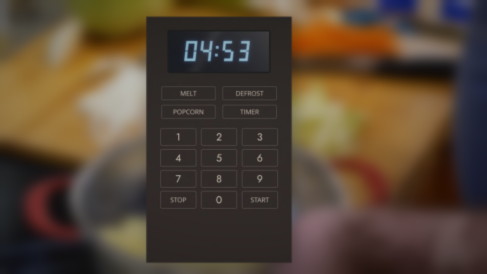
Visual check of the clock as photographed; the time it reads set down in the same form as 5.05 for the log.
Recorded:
4.53
